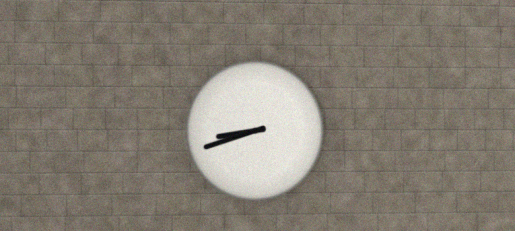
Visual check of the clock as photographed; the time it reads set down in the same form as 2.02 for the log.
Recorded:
8.42
